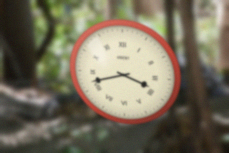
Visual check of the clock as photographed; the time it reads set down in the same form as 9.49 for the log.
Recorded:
3.42
